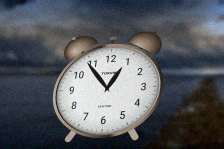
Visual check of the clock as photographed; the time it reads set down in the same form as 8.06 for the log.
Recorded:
12.54
